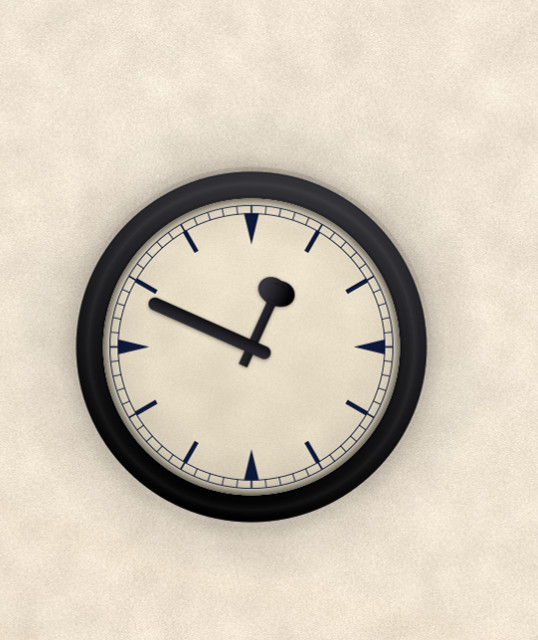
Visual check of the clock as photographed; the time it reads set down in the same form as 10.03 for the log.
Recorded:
12.49
